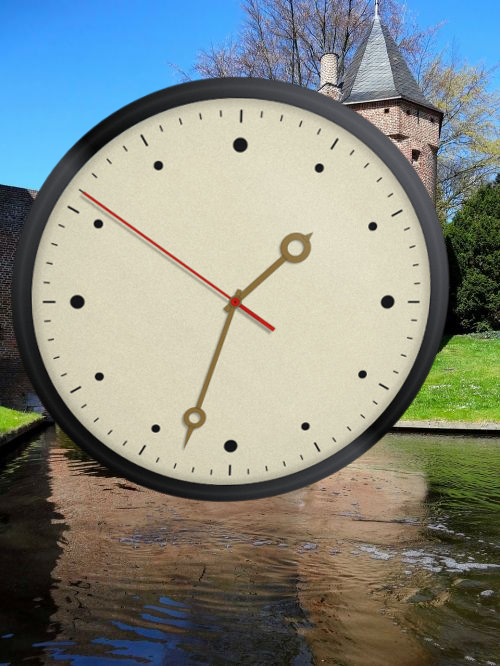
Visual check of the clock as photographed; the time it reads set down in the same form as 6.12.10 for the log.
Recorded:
1.32.51
